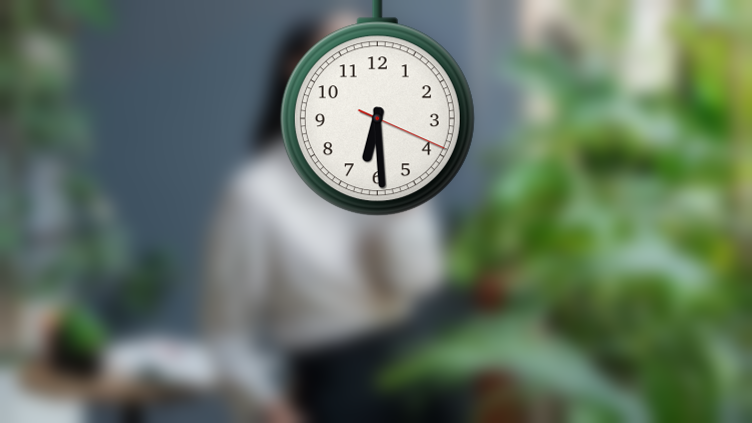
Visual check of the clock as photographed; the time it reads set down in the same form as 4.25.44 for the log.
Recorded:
6.29.19
